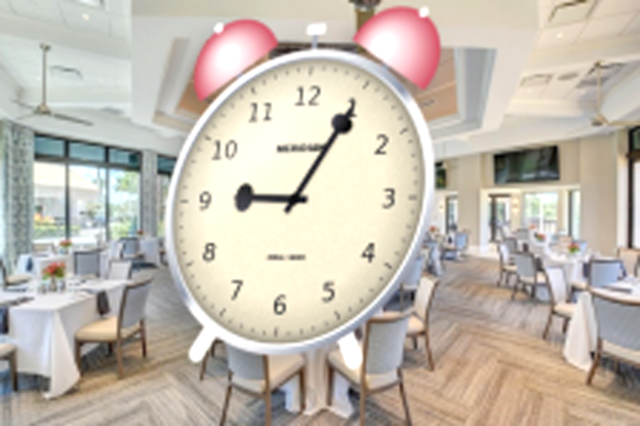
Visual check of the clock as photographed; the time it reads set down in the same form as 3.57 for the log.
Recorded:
9.05
